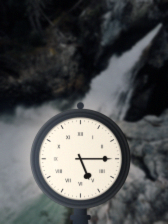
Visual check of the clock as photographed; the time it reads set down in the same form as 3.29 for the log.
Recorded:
5.15
